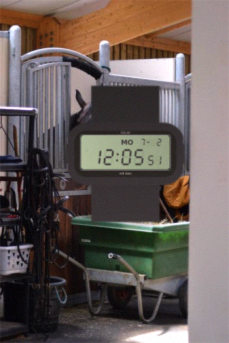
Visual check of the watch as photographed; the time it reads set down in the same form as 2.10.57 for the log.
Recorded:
12.05.51
